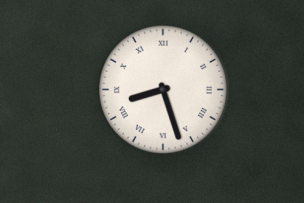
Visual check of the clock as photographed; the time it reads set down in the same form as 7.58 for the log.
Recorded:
8.27
